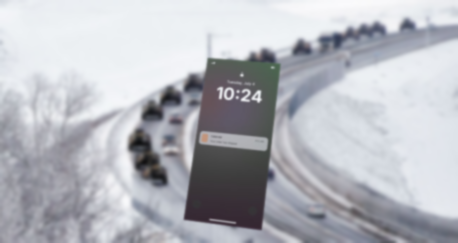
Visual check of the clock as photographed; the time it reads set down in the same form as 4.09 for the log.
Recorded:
10.24
